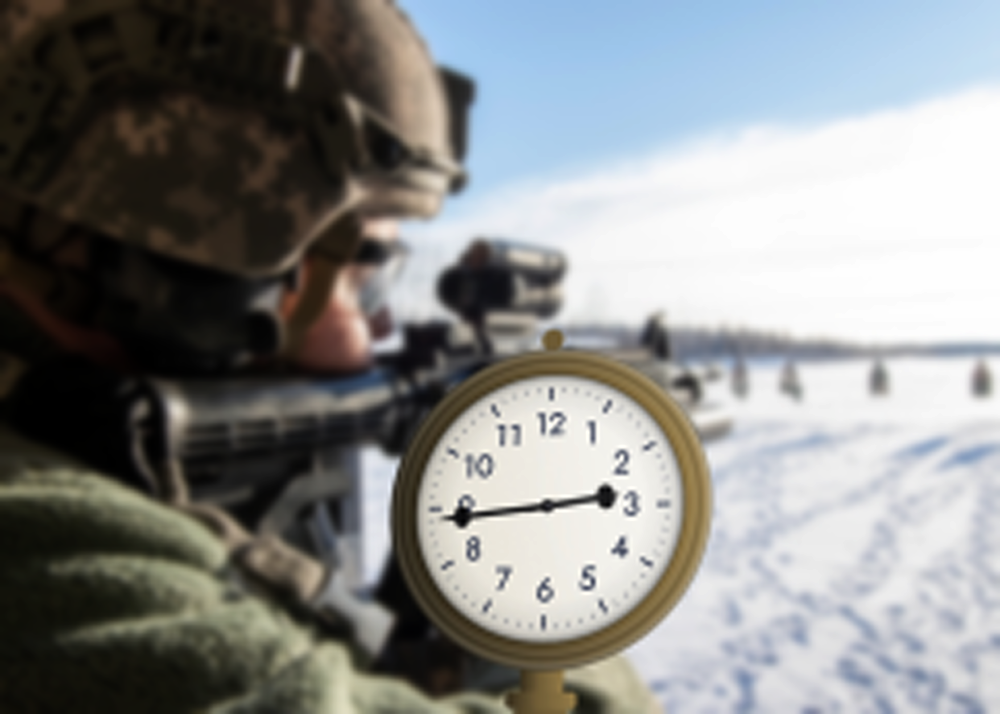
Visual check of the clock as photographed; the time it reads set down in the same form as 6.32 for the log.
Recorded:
2.44
